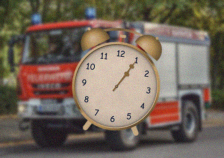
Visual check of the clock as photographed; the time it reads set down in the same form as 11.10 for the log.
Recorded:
1.05
